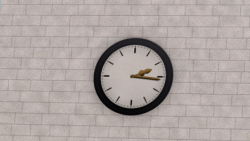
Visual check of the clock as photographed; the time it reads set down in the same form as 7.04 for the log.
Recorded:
2.16
